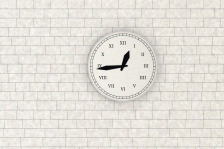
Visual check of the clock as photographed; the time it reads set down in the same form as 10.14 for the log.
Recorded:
12.44
